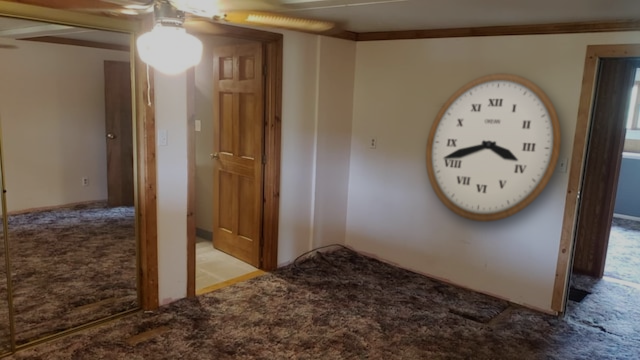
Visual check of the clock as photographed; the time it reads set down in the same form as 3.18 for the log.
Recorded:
3.42
